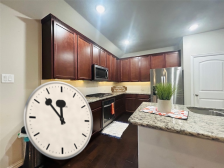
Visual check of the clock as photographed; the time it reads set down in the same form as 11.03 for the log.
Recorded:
11.53
